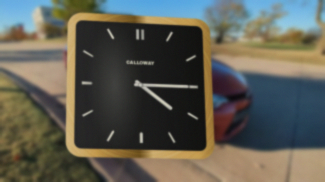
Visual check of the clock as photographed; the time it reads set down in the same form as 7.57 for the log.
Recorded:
4.15
